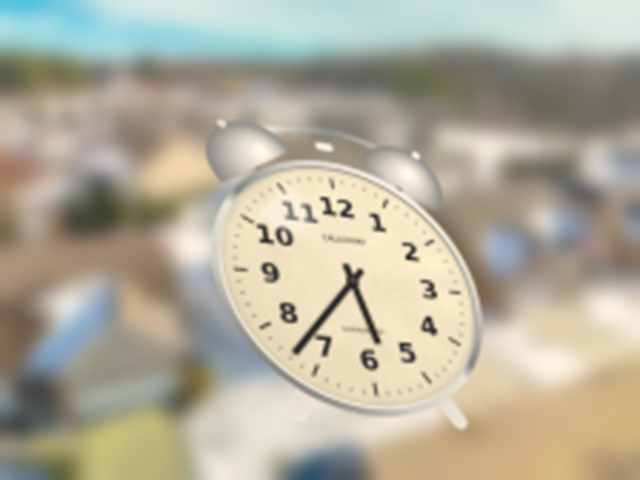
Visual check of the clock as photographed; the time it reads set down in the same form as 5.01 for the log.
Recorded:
5.37
